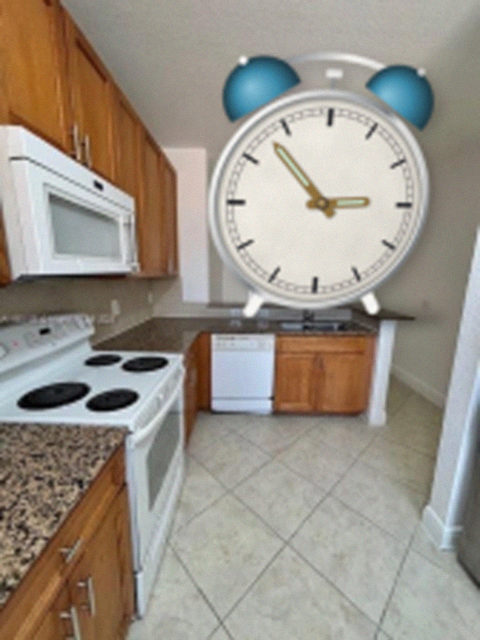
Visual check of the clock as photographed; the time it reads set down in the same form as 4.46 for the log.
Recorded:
2.53
